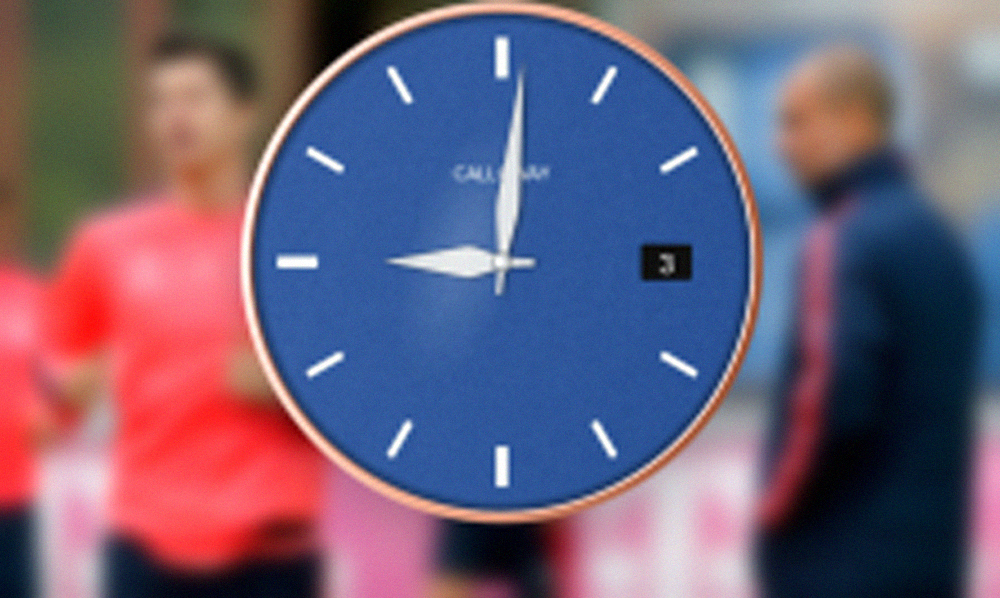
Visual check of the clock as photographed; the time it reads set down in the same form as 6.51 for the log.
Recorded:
9.01
